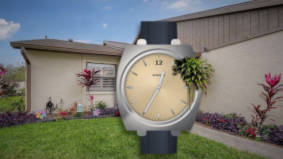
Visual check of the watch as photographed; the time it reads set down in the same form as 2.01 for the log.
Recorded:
12.35
